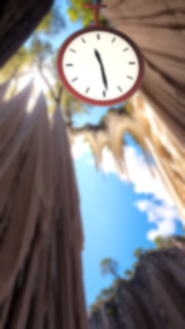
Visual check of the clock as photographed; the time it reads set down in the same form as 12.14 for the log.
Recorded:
11.29
